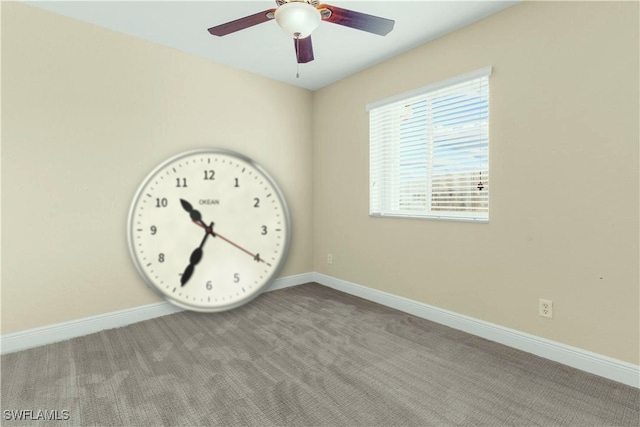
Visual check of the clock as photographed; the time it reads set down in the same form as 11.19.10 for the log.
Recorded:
10.34.20
